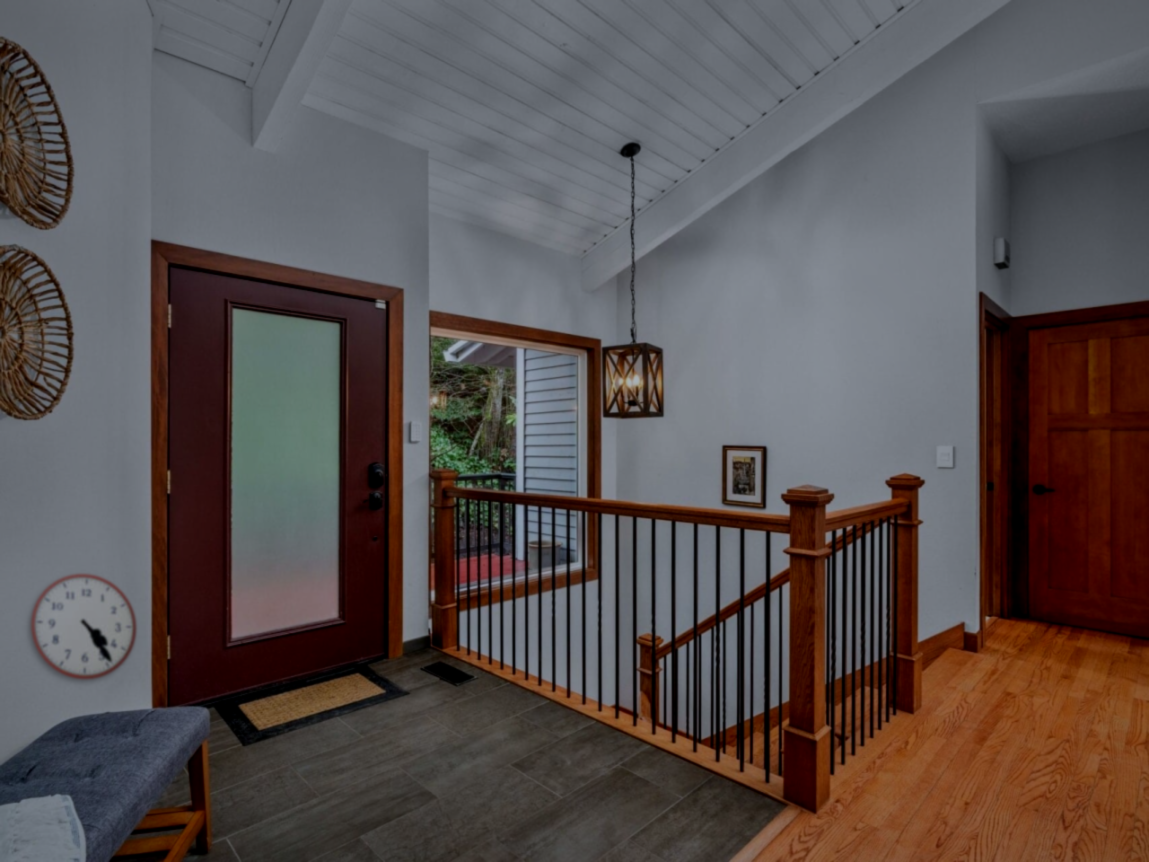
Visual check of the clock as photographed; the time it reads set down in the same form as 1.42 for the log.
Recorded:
4.24
